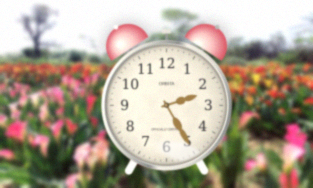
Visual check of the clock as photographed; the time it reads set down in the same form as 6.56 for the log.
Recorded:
2.25
